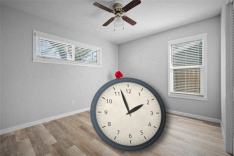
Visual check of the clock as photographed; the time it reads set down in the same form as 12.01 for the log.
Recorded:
1.57
